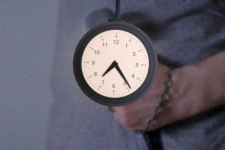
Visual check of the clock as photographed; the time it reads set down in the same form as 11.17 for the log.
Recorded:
7.24
